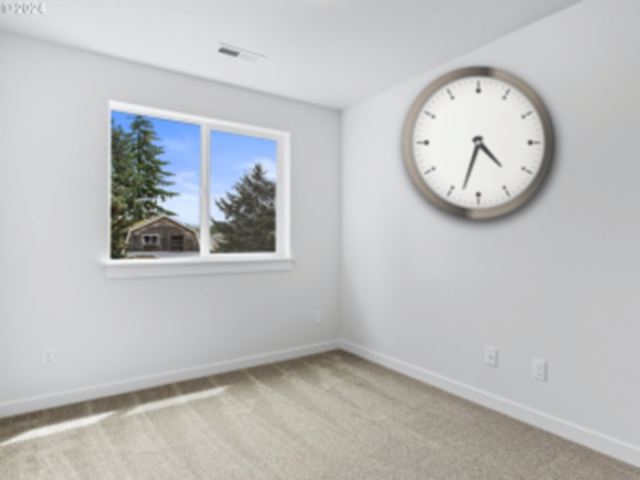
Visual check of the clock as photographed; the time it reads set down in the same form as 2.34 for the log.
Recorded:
4.33
